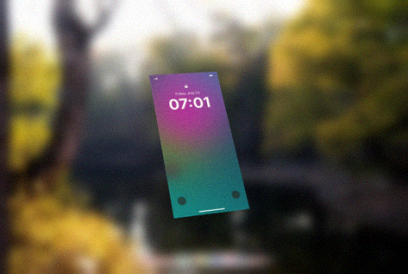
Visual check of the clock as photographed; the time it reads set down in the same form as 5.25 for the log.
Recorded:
7.01
